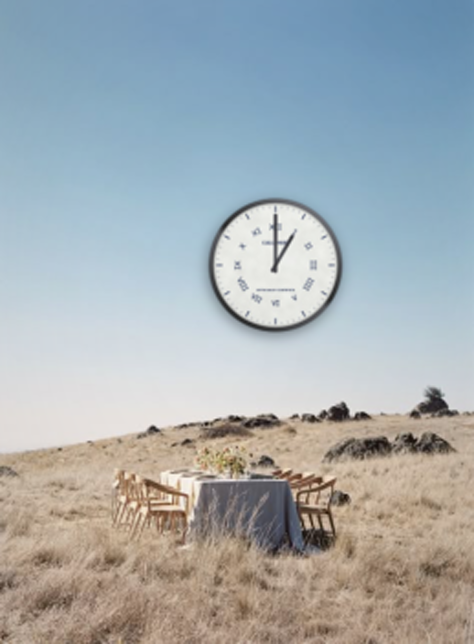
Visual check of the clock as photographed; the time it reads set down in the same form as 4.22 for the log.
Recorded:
1.00
